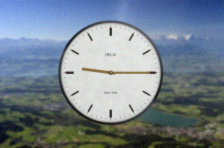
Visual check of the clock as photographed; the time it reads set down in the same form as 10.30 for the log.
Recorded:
9.15
